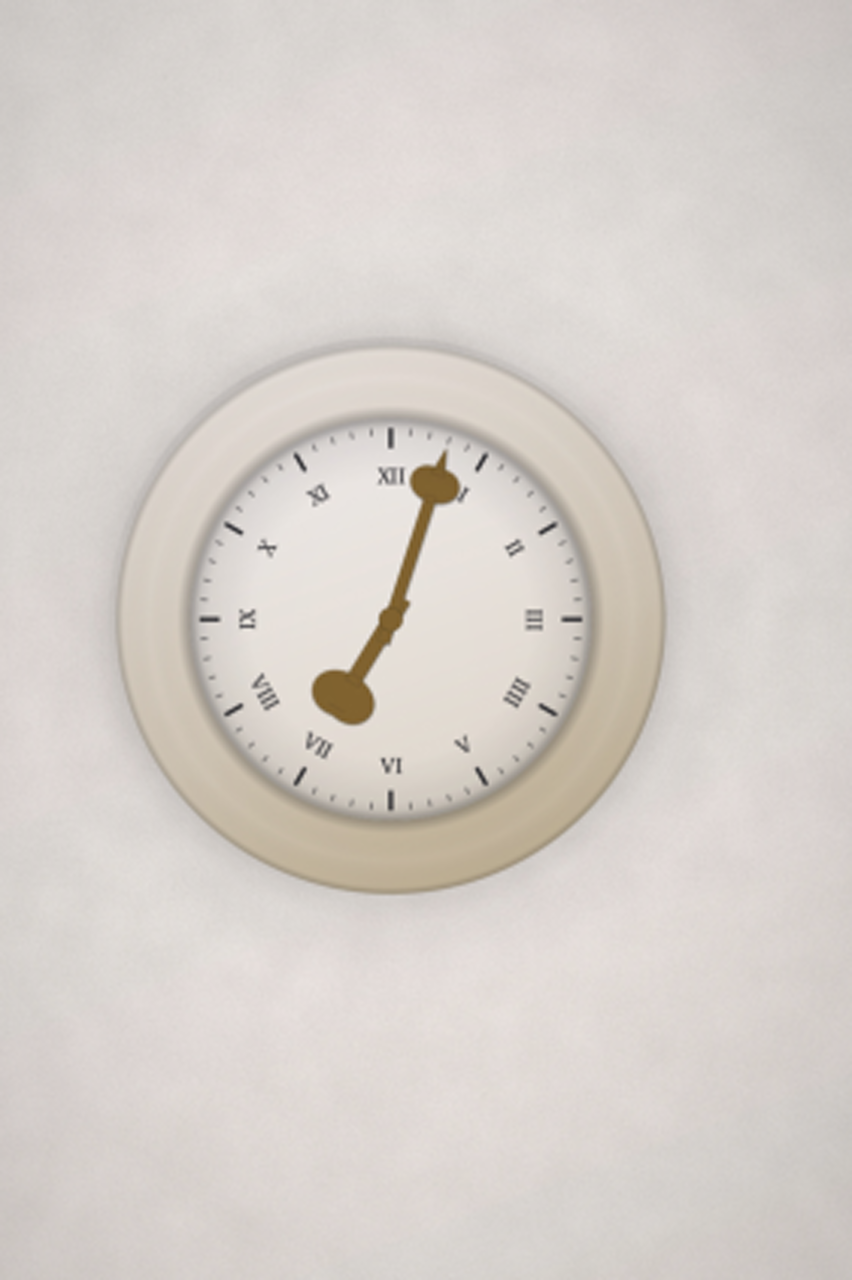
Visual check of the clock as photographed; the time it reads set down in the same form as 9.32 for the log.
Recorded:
7.03
